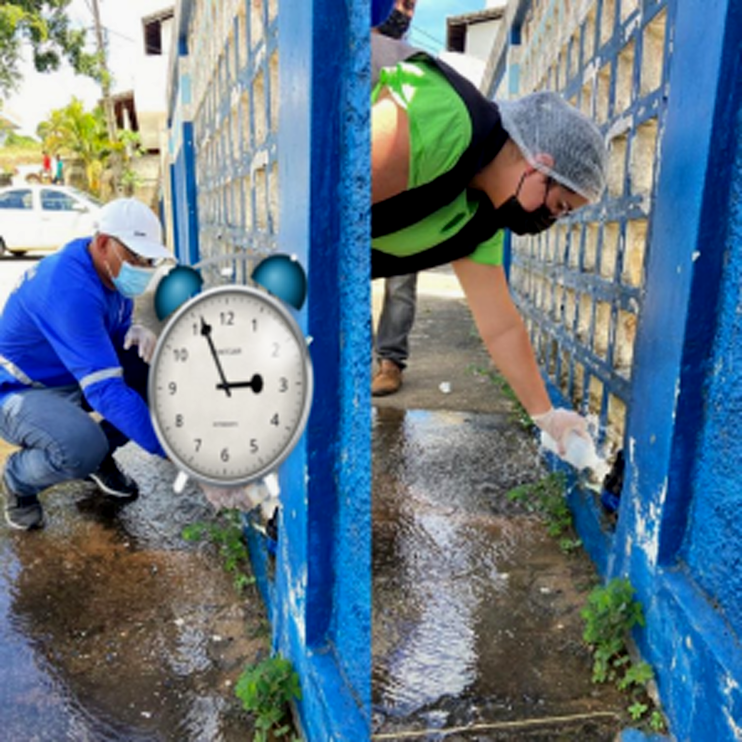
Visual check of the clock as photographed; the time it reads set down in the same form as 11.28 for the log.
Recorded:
2.56
